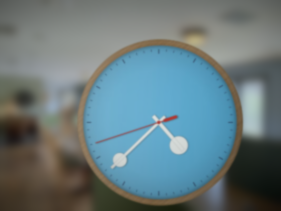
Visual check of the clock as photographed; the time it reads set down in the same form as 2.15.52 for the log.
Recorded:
4.37.42
